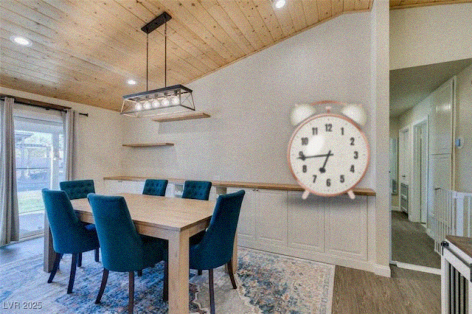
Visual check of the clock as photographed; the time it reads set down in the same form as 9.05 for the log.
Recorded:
6.44
